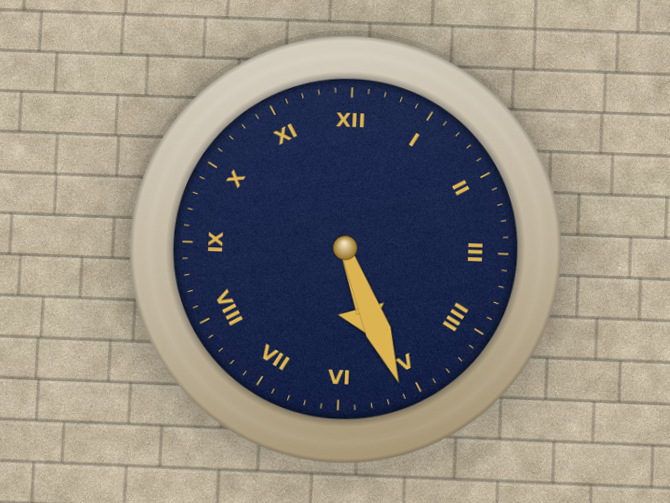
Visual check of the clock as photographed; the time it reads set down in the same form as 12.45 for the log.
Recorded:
5.26
